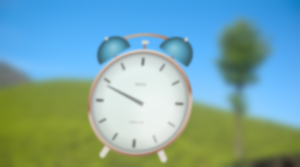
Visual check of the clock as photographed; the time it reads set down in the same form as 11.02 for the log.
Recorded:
9.49
